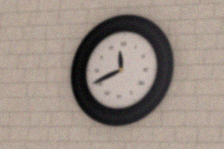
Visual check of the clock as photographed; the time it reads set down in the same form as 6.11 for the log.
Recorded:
11.41
